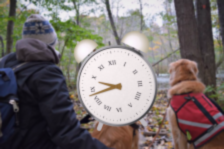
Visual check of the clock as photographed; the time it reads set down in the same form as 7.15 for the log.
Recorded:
9.43
